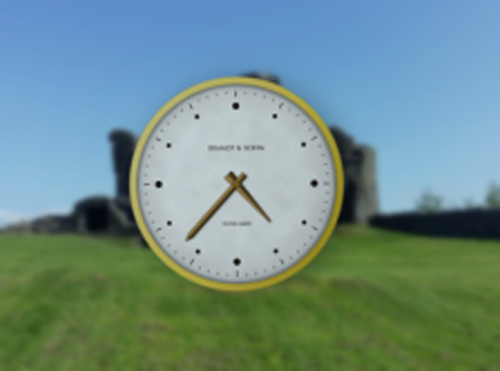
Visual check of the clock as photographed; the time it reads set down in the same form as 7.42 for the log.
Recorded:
4.37
